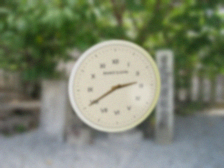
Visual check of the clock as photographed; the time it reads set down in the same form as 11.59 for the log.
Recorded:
2.40
